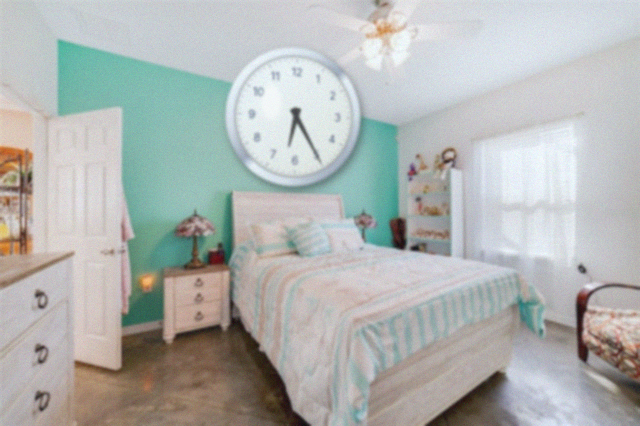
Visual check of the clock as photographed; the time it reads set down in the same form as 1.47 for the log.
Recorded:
6.25
